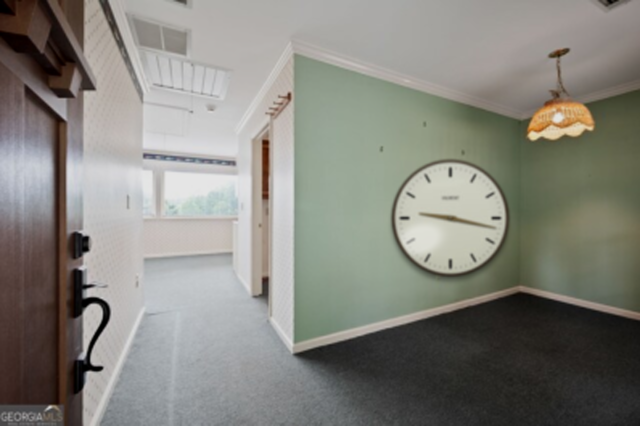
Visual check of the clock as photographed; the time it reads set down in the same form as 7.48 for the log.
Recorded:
9.17
